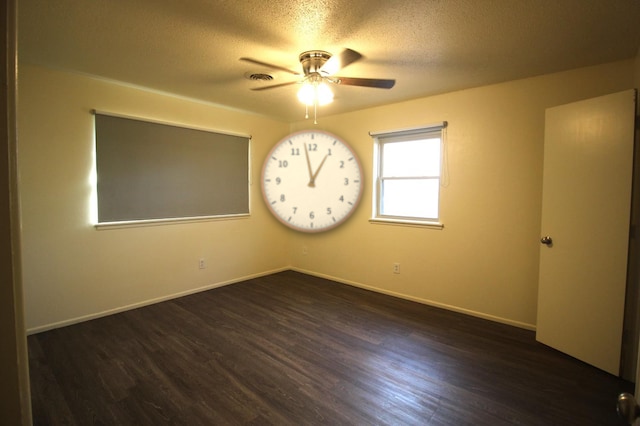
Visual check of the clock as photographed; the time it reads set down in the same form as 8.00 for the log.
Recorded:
12.58
